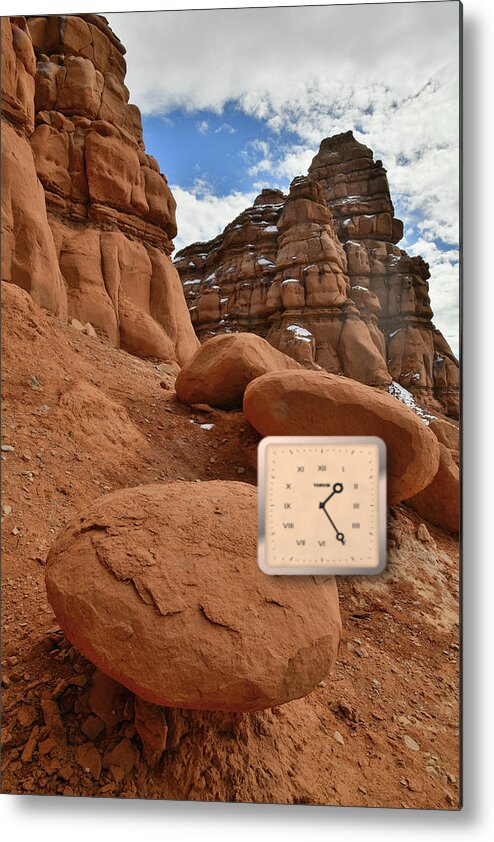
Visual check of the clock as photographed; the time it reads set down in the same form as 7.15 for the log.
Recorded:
1.25
